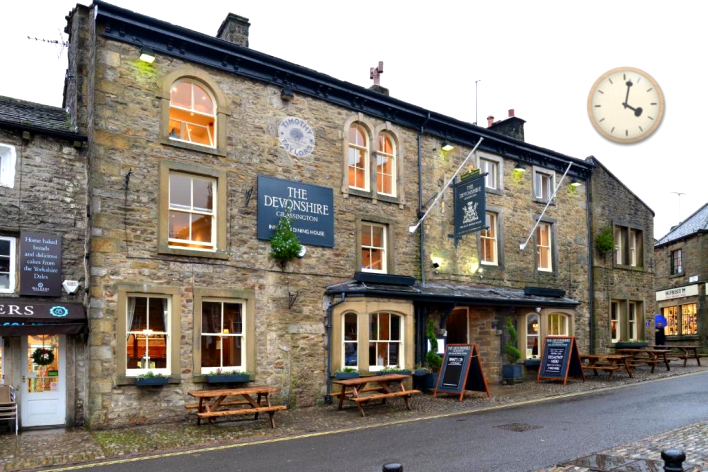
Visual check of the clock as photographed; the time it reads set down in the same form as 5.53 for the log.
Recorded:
4.02
